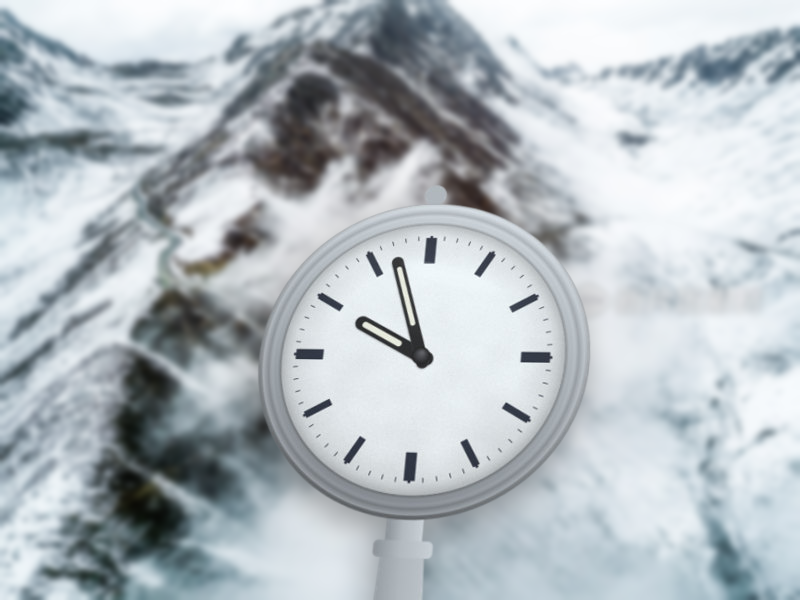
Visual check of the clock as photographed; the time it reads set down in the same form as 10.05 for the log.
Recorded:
9.57
